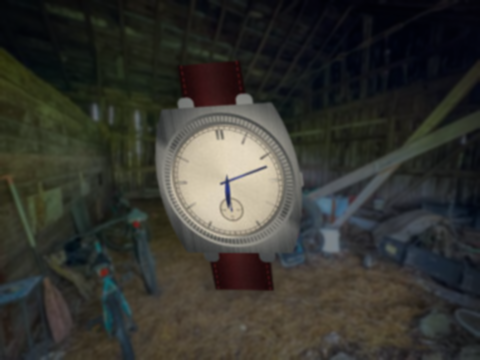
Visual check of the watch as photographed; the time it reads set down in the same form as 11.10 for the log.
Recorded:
6.12
